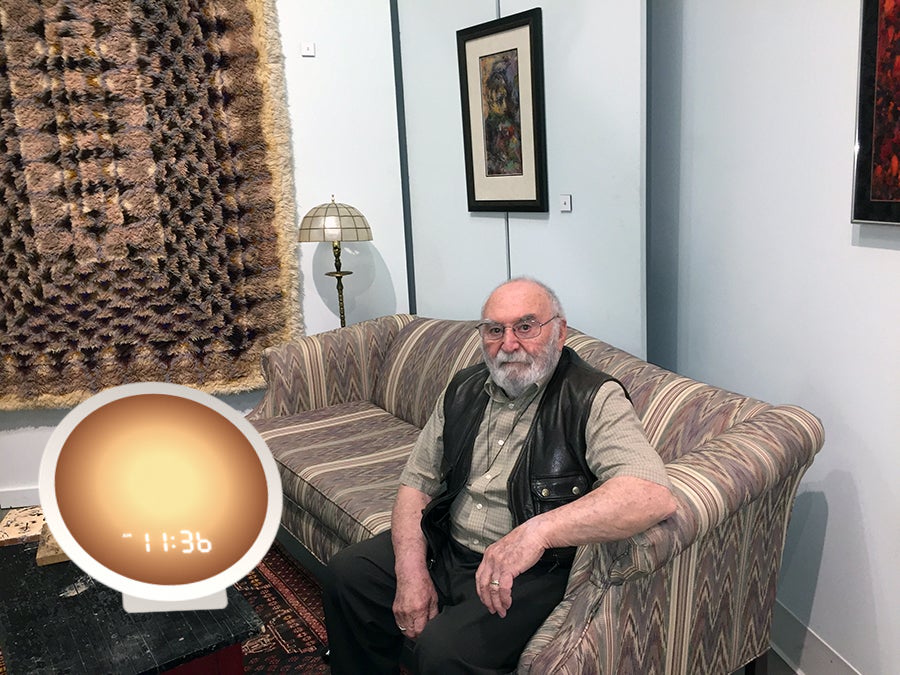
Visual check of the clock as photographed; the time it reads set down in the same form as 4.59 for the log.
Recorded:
11.36
